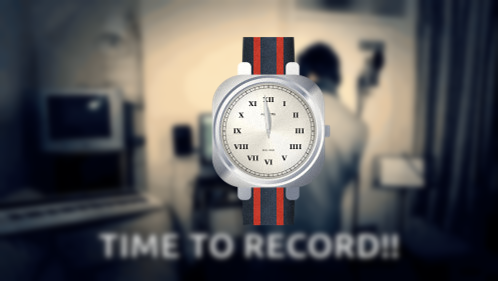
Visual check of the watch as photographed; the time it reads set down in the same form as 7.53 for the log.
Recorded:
11.59
